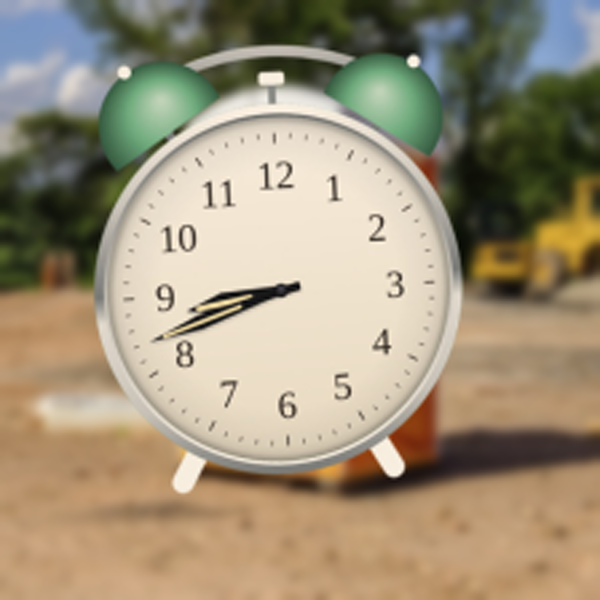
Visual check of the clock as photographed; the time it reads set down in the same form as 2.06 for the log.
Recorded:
8.42
